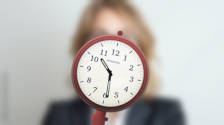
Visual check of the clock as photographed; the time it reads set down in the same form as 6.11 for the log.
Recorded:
10.29
